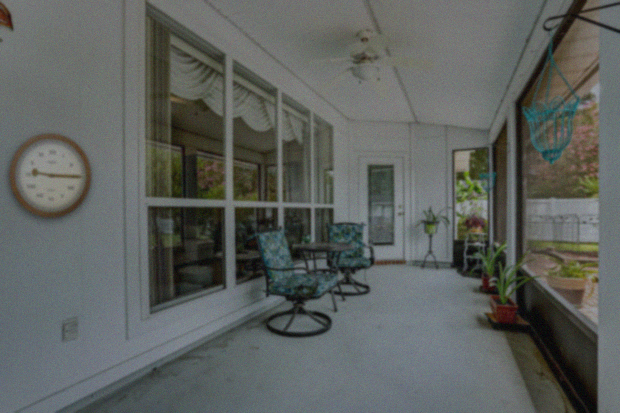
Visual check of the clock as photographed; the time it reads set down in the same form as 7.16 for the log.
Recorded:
9.15
